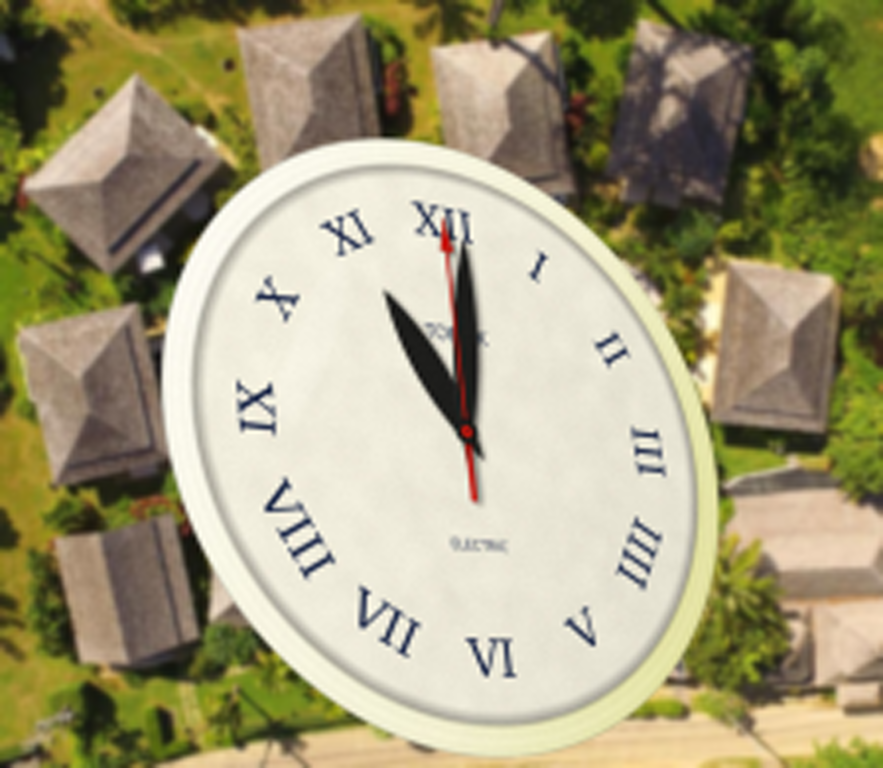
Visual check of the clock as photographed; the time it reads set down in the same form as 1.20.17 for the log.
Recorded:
11.01.00
